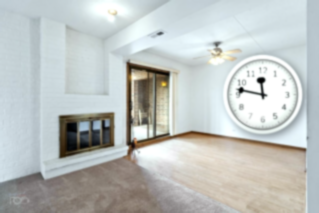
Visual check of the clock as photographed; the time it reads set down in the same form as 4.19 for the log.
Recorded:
11.47
